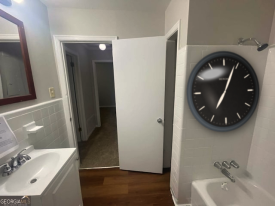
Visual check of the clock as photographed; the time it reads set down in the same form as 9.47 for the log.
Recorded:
7.04
